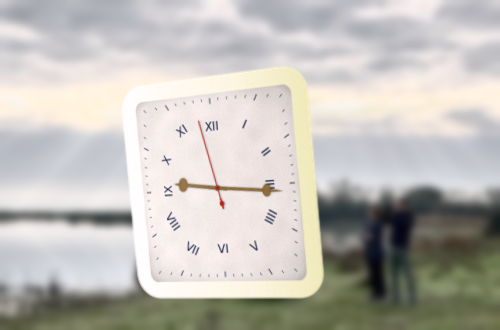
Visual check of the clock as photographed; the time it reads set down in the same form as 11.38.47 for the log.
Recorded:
9.15.58
